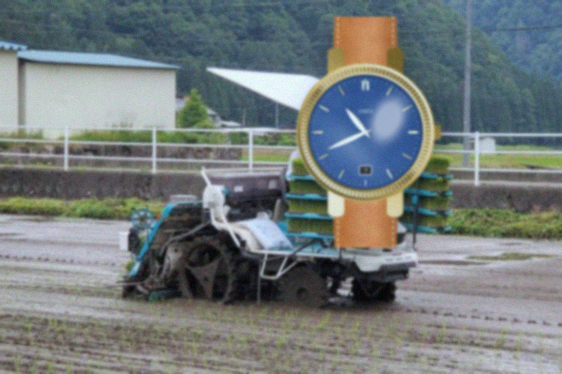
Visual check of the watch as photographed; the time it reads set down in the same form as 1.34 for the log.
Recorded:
10.41
